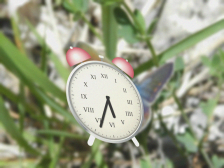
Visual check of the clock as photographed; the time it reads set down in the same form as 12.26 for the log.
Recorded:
5.34
